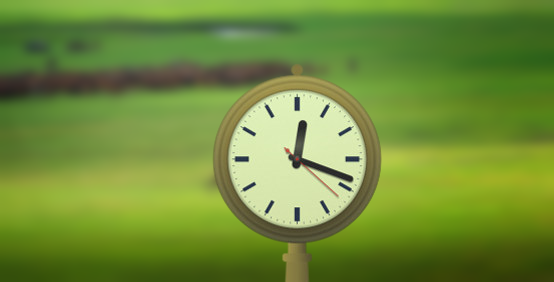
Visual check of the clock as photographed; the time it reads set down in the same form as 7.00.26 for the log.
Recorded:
12.18.22
